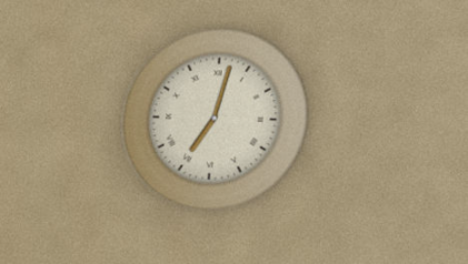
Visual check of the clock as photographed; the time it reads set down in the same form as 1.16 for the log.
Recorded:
7.02
